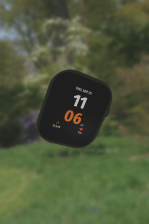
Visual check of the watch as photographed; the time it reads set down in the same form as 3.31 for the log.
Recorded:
11.06
